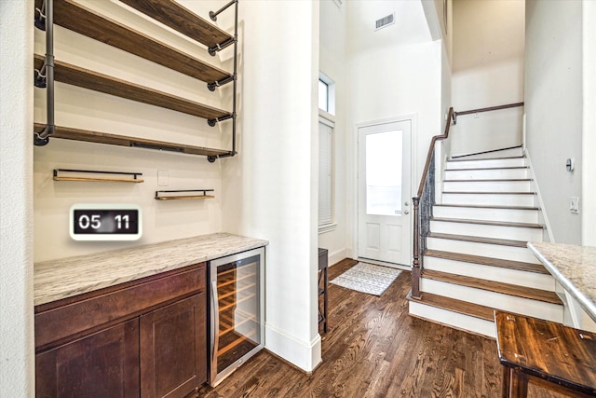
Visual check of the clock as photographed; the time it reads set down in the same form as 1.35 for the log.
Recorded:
5.11
